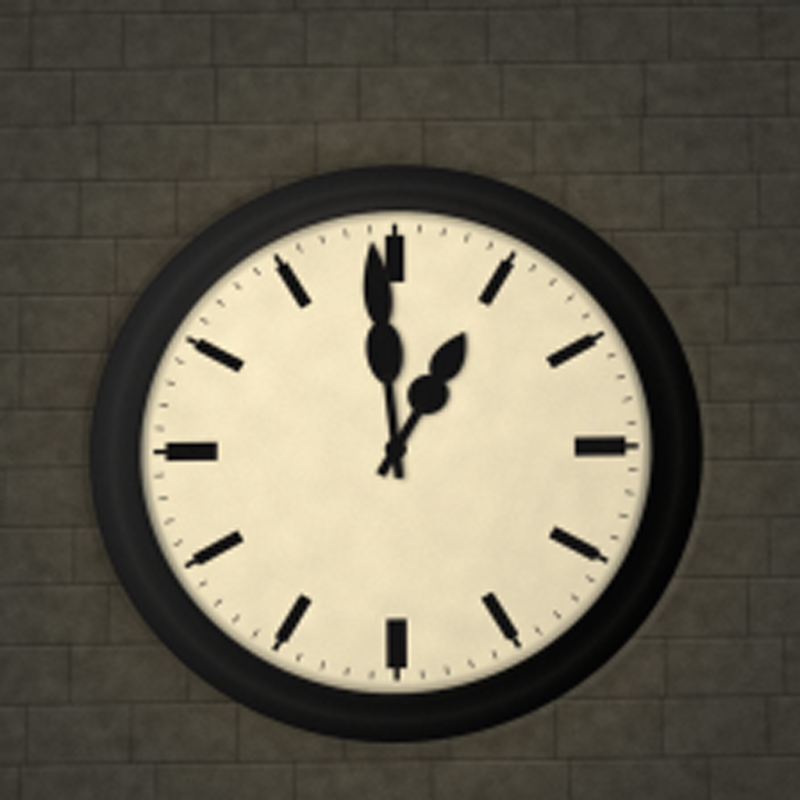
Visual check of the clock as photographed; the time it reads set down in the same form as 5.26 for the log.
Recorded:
12.59
